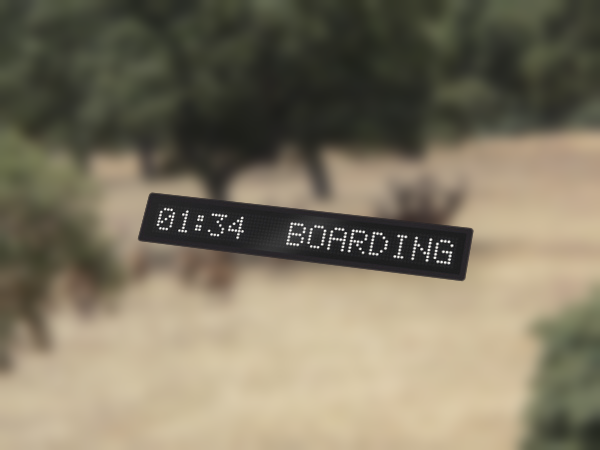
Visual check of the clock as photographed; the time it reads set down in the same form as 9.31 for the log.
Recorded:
1.34
